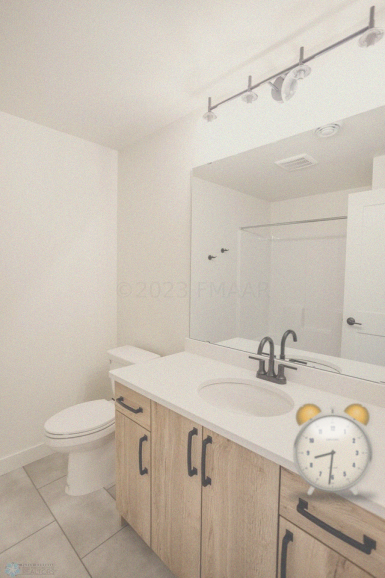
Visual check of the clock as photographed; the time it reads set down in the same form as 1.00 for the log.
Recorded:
8.31
